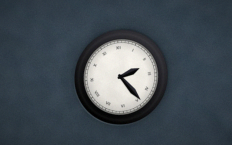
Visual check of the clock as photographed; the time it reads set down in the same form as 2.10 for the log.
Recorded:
2.24
